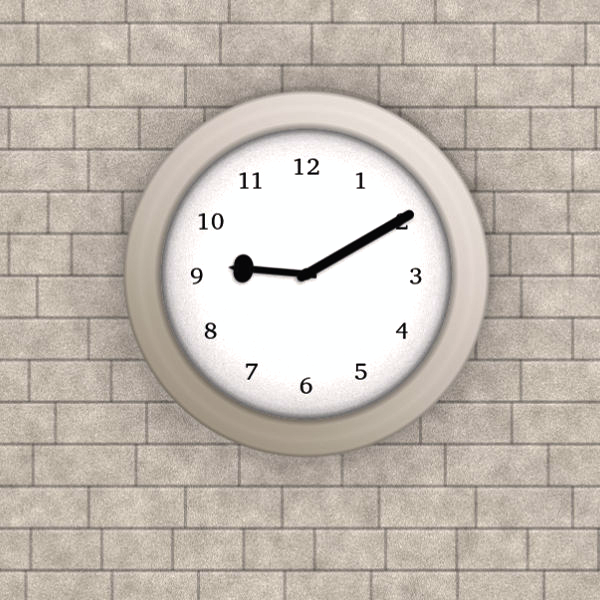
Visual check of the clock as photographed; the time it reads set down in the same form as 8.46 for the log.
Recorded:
9.10
